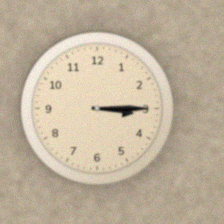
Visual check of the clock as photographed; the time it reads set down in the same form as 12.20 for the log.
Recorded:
3.15
